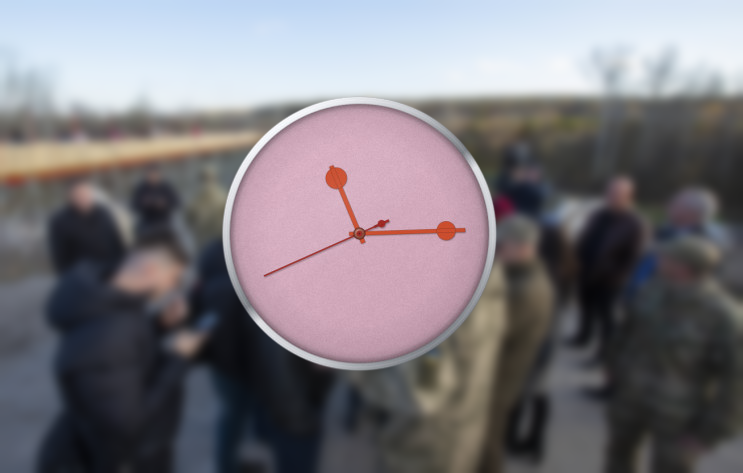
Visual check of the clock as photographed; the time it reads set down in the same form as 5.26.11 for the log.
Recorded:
11.14.41
